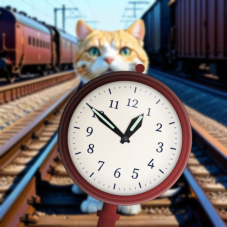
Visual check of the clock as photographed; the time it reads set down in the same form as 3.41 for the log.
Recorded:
12.50
